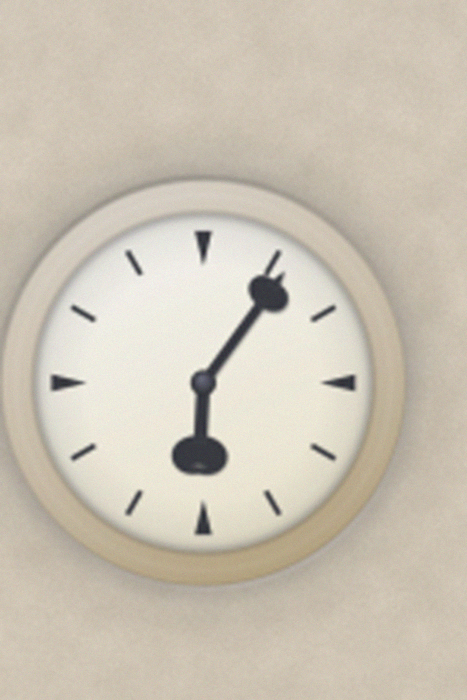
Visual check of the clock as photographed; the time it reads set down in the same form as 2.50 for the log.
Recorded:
6.06
